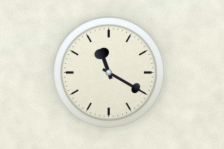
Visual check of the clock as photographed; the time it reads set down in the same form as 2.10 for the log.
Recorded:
11.20
